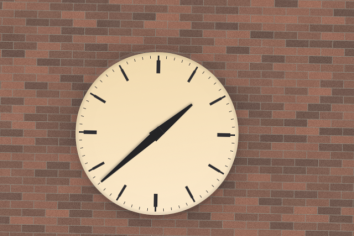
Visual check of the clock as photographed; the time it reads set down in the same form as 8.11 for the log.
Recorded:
1.38
